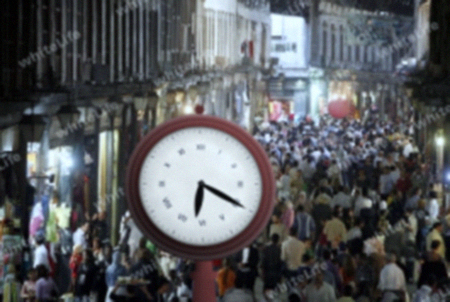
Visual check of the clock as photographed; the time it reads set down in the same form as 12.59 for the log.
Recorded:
6.20
